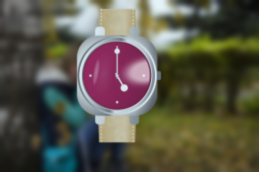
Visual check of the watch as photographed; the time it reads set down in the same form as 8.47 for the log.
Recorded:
5.00
